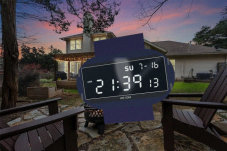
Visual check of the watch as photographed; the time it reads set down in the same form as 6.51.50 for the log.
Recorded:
21.39.13
